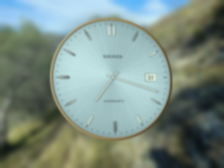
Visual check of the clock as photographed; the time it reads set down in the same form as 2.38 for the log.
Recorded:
7.18
